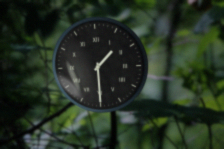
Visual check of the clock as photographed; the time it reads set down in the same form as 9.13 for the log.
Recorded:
1.30
